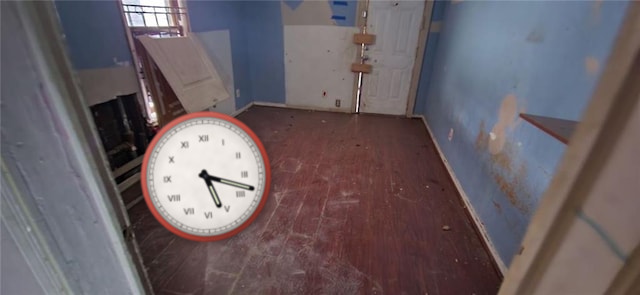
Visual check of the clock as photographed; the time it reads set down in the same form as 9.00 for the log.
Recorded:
5.18
